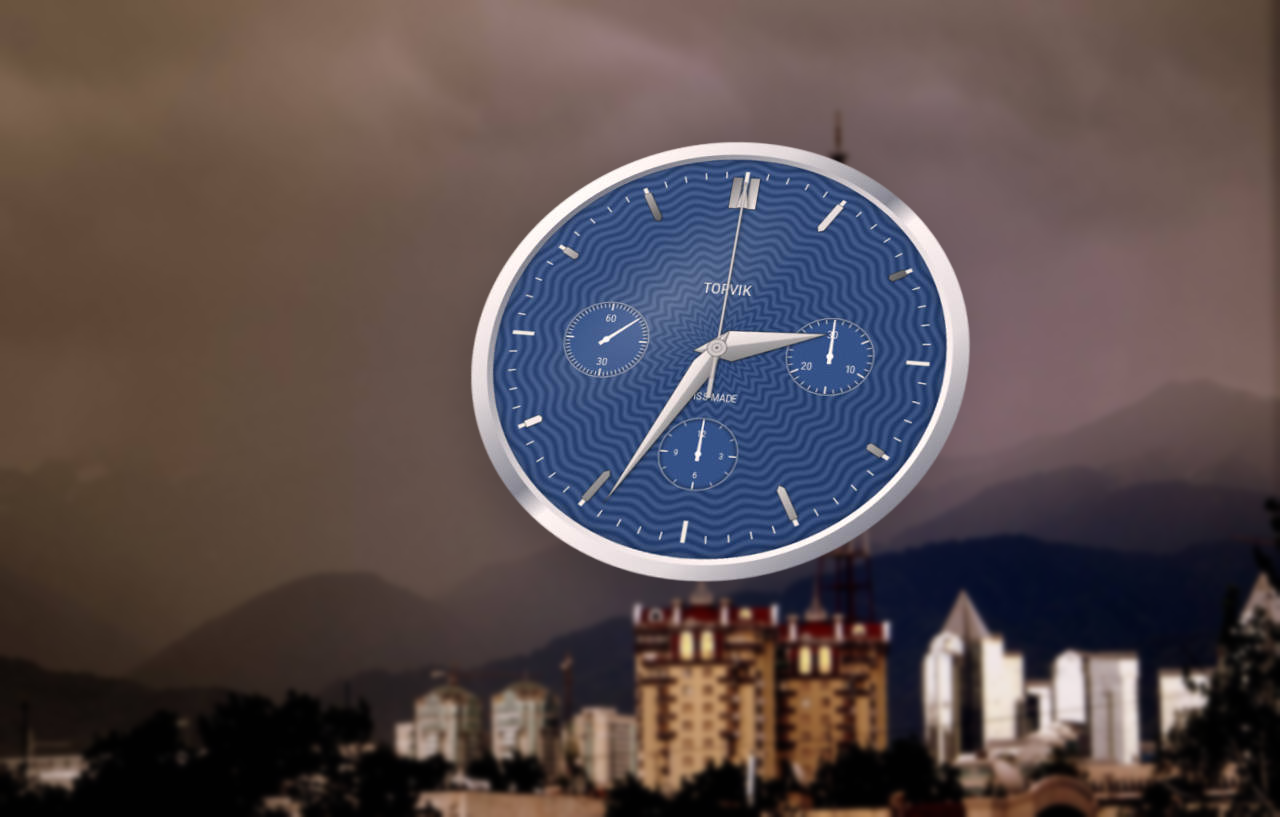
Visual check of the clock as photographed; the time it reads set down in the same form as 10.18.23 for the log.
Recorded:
2.34.08
